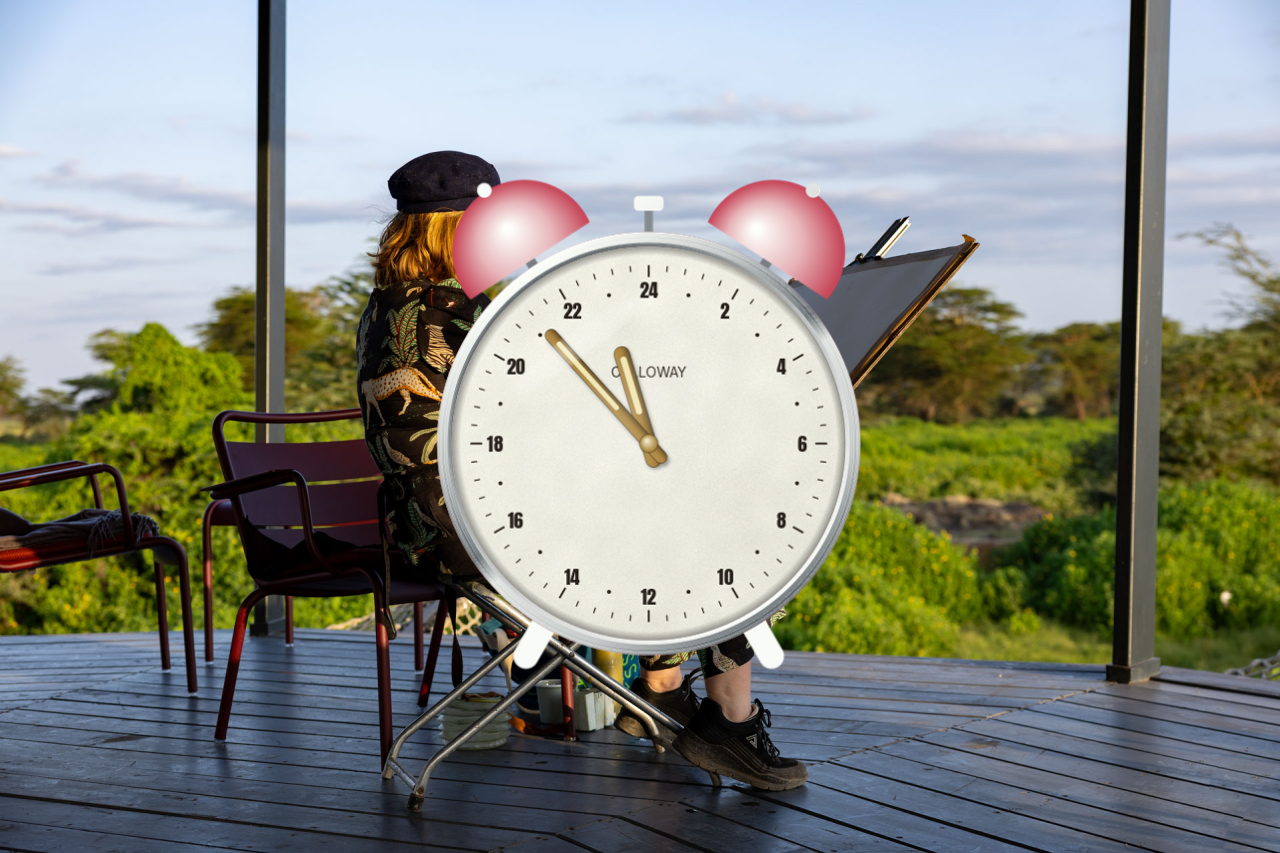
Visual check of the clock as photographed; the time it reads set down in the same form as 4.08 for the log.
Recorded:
22.53
